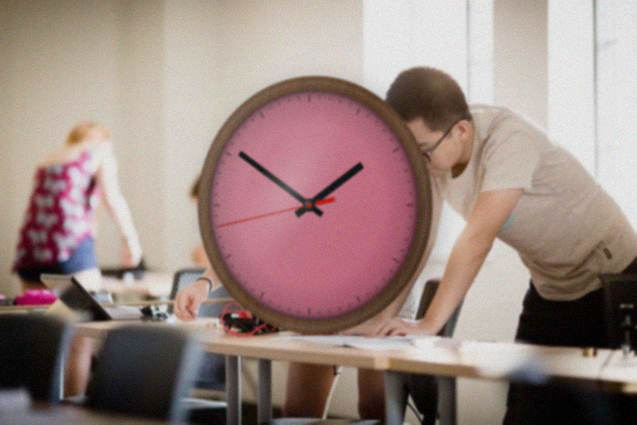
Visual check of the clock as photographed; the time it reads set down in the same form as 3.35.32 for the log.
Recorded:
1.50.43
